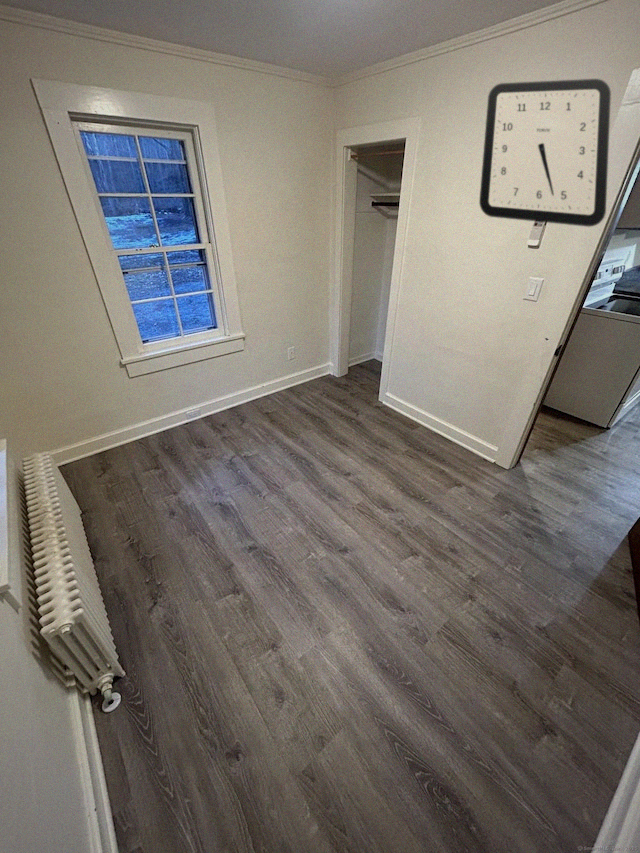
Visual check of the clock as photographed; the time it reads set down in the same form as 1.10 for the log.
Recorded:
5.27
